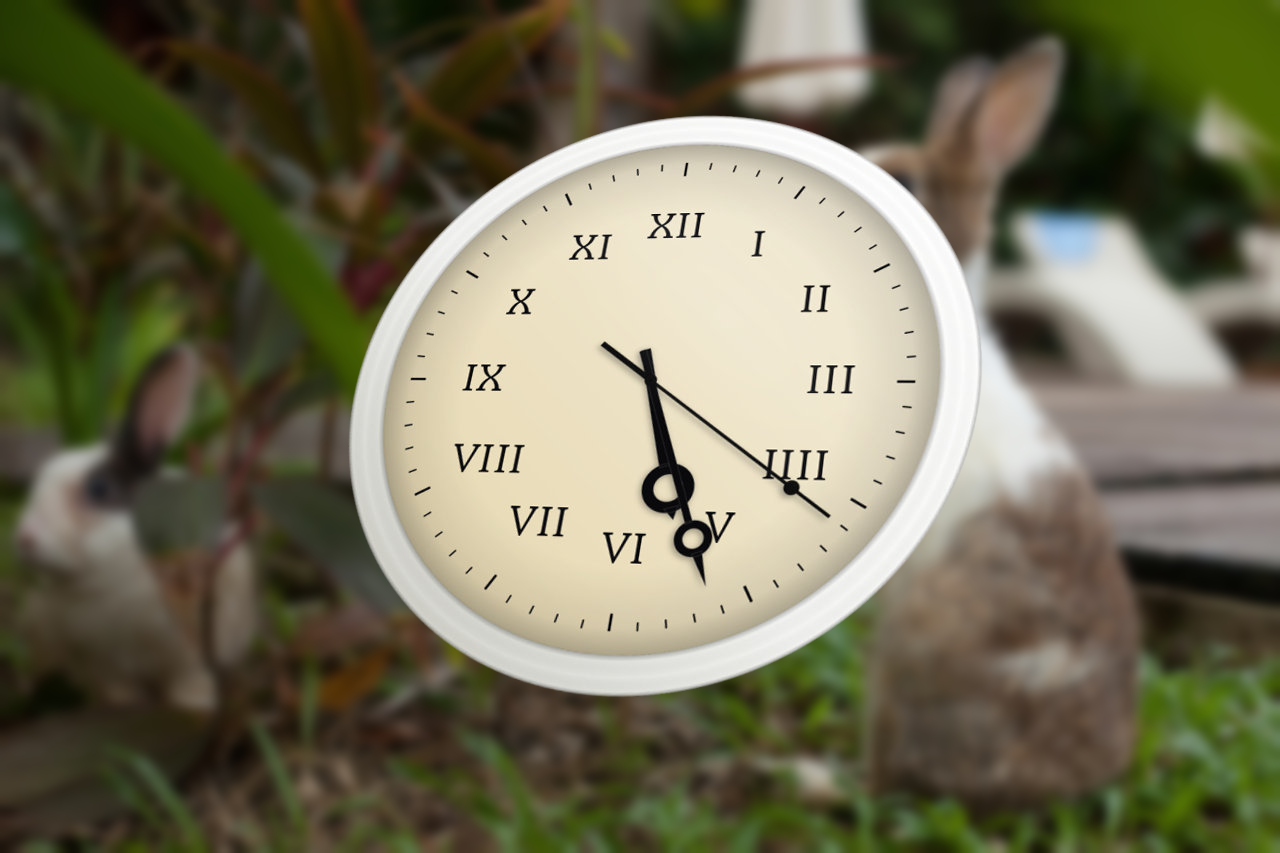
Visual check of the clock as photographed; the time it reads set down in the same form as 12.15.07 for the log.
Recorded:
5.26.21
